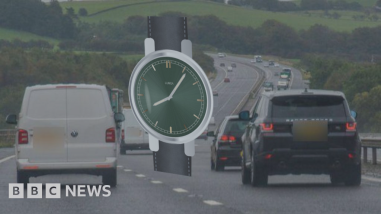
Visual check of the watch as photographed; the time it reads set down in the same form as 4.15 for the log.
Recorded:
8.06
